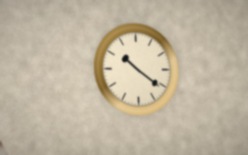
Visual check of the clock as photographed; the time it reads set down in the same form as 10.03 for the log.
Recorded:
10.21
